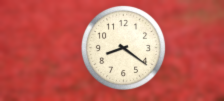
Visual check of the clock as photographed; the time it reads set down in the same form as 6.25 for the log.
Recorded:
8.21
